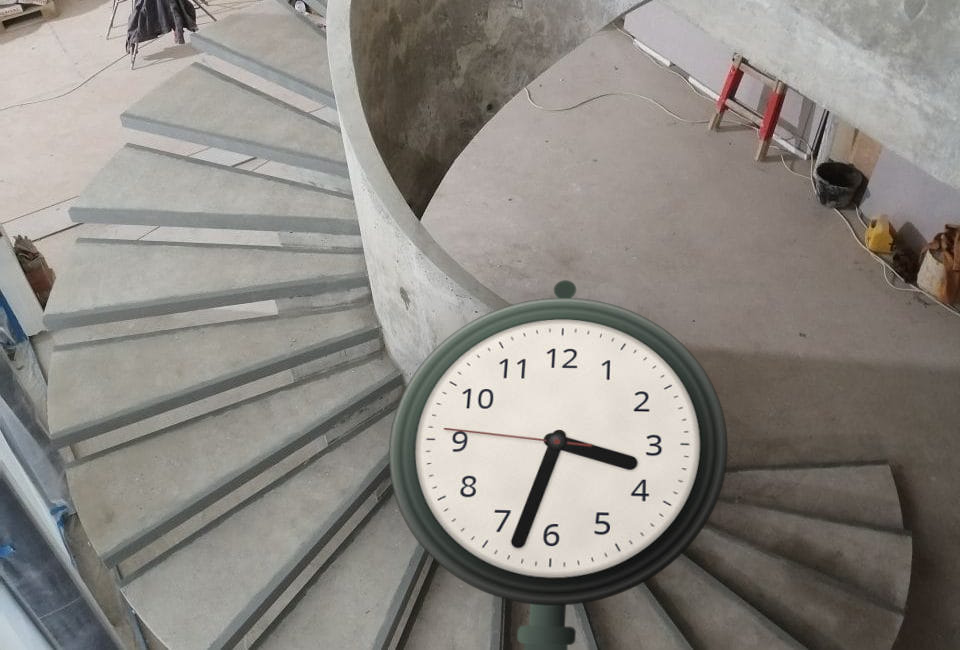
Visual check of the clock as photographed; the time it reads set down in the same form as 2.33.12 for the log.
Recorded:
3.32.46
